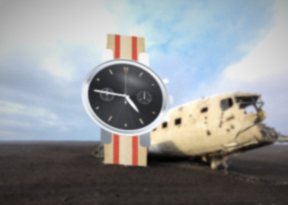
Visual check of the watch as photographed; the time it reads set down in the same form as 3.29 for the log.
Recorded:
4.46
